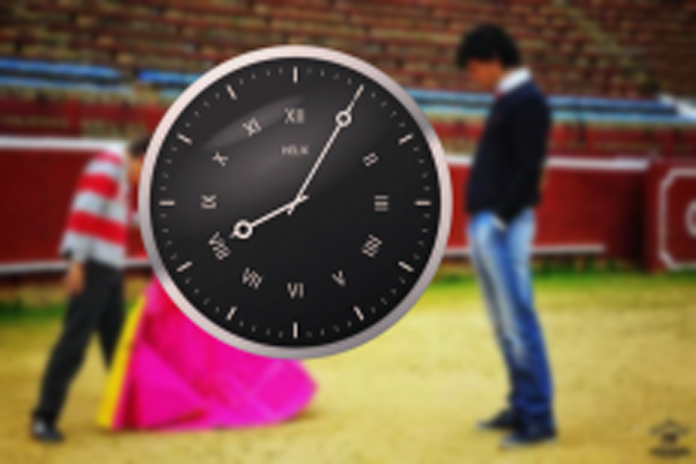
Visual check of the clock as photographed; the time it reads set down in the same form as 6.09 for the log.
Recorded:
8.05
